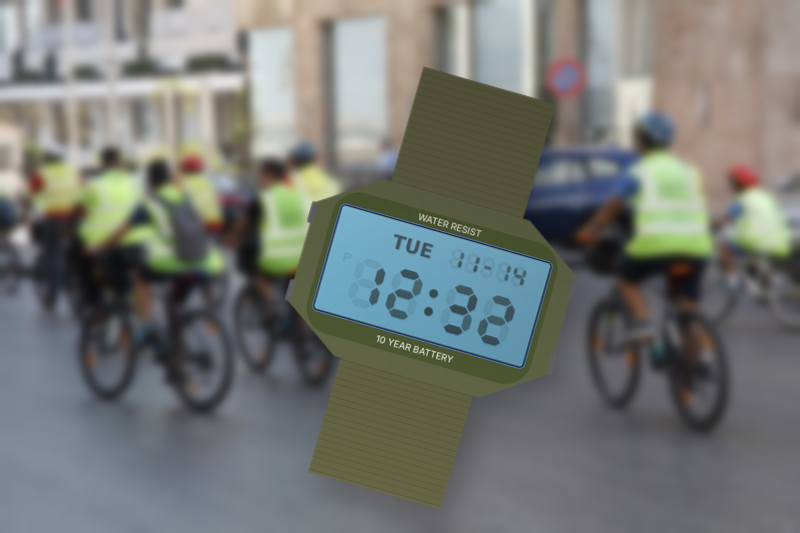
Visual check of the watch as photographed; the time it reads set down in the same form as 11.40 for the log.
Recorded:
12.32
